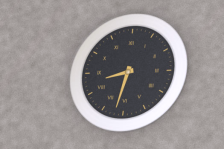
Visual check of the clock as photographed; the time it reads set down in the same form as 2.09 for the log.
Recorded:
8.32
